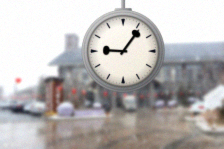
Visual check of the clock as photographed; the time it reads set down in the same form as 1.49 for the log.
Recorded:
9.06
